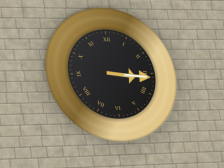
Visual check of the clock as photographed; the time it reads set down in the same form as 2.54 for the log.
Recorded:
3.16
